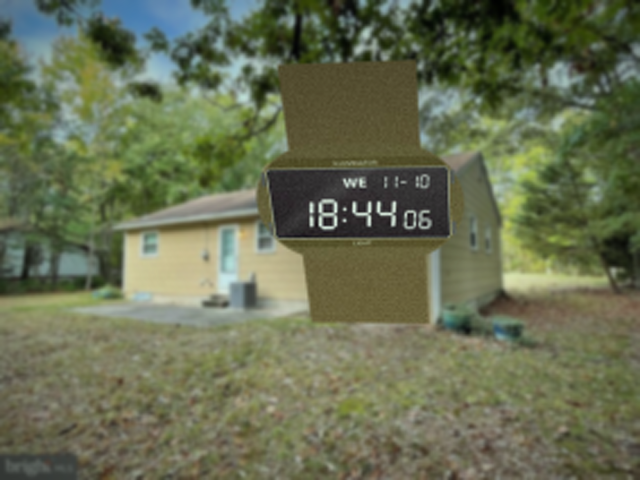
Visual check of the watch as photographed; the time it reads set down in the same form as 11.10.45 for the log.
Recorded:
18.44.06
